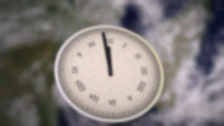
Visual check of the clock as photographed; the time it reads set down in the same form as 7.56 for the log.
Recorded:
11.59
